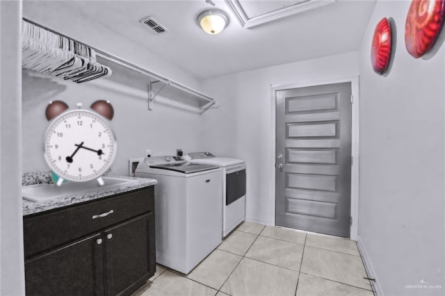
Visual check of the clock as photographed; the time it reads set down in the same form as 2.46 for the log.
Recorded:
7.18
